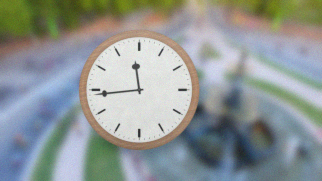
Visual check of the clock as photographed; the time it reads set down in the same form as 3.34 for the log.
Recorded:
11.44
